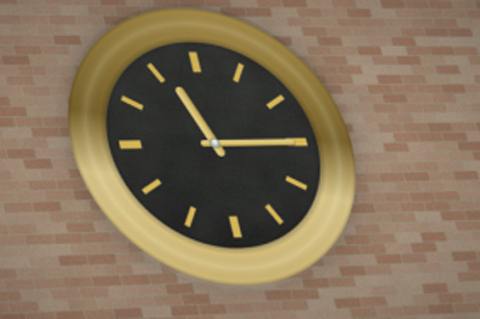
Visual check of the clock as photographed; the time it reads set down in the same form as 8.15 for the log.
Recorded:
11.15
